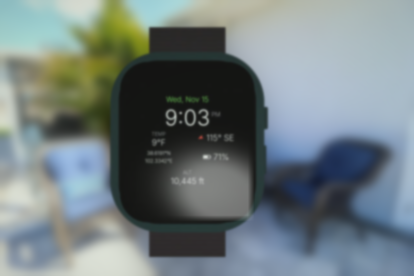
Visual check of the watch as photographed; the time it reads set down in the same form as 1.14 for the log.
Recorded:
9.03
